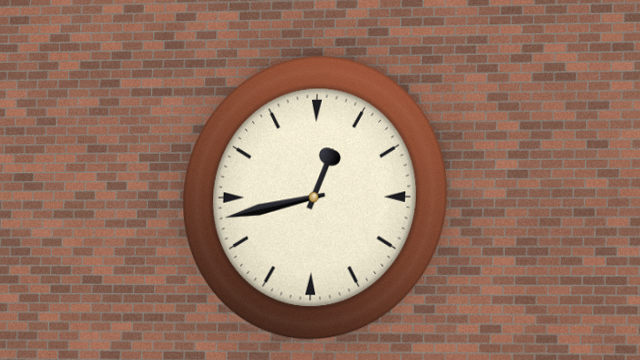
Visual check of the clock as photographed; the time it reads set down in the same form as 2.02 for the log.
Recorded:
12.43
